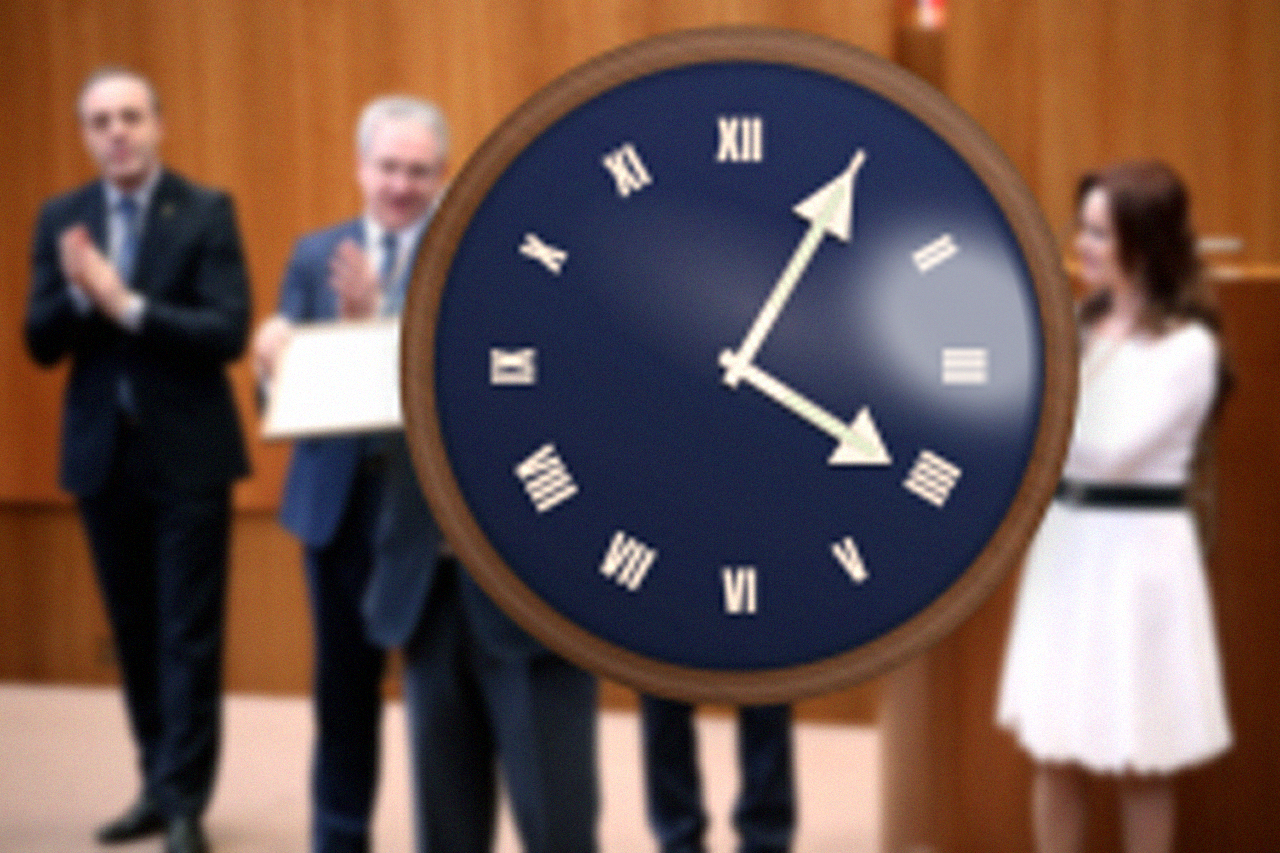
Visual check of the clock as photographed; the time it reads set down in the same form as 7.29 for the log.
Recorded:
4.05
